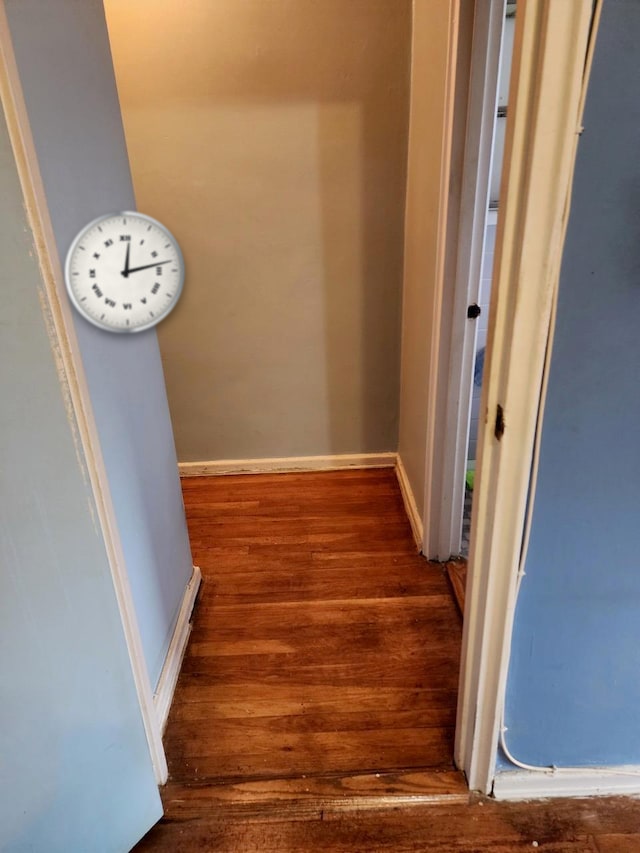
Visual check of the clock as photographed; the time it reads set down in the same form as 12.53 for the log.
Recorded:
12.13
